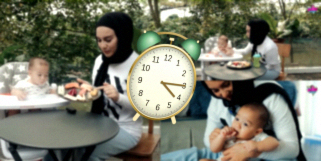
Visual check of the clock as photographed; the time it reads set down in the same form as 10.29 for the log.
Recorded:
4.15
